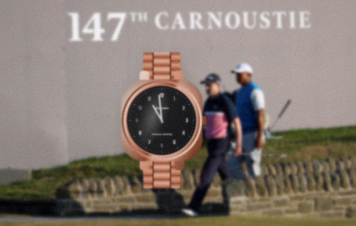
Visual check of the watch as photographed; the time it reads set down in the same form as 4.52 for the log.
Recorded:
10.59
